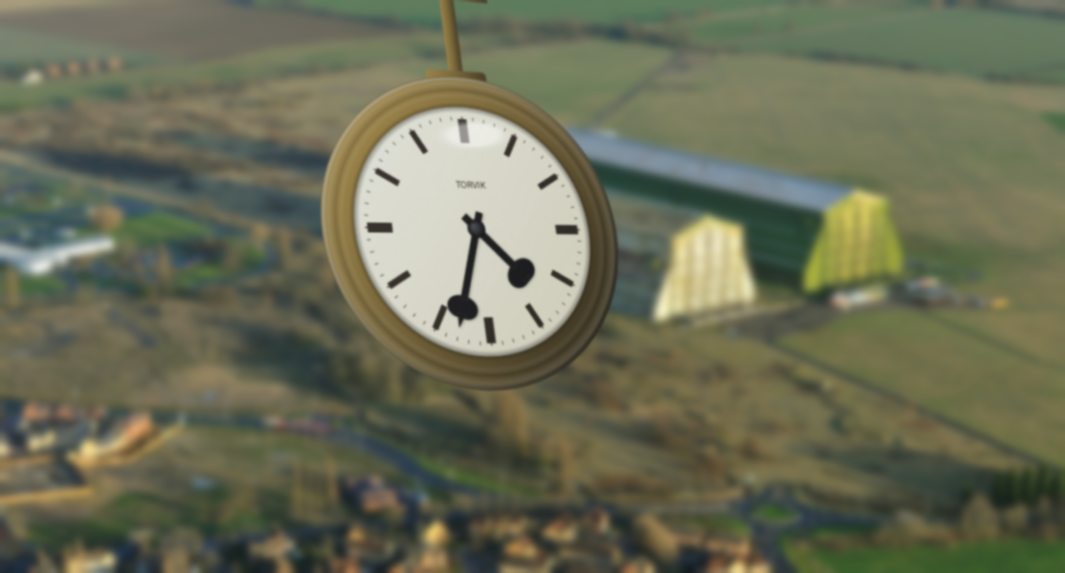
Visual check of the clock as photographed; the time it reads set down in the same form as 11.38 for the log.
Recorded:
4.33
